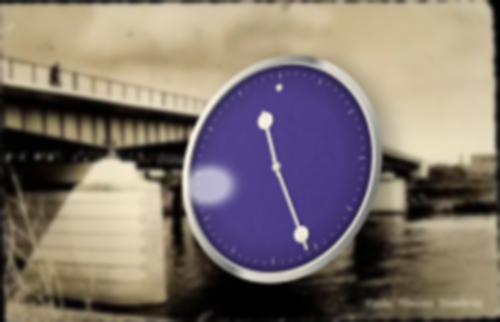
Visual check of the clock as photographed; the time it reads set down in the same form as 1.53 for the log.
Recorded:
11.26
